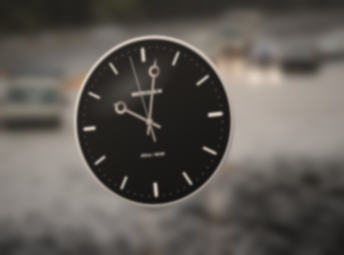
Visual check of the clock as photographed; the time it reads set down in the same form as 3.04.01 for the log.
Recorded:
10.01.58
